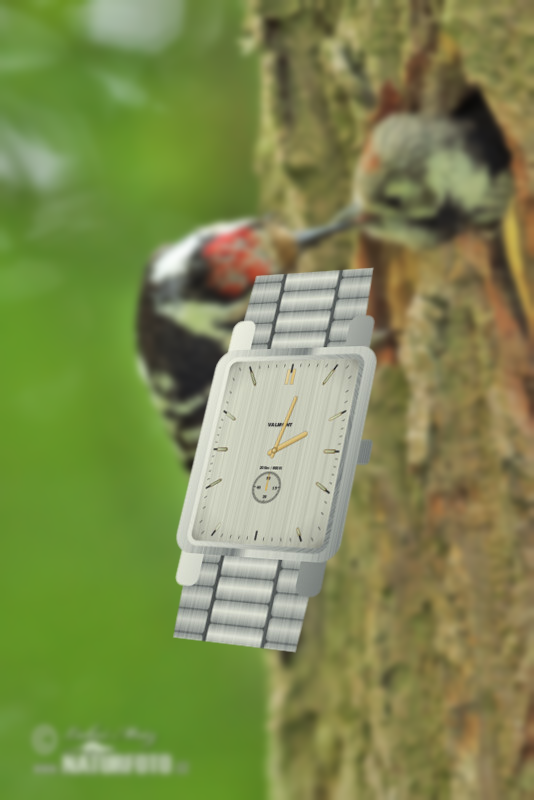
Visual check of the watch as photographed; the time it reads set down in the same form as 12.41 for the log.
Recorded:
2.02
